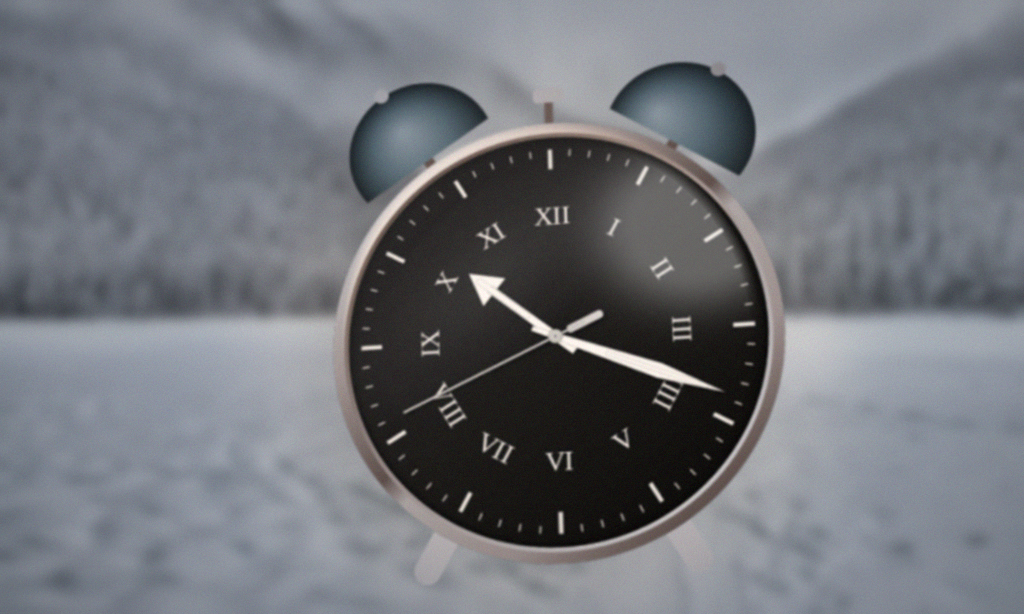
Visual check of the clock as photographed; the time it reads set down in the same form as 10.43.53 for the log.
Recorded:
10.18.41
